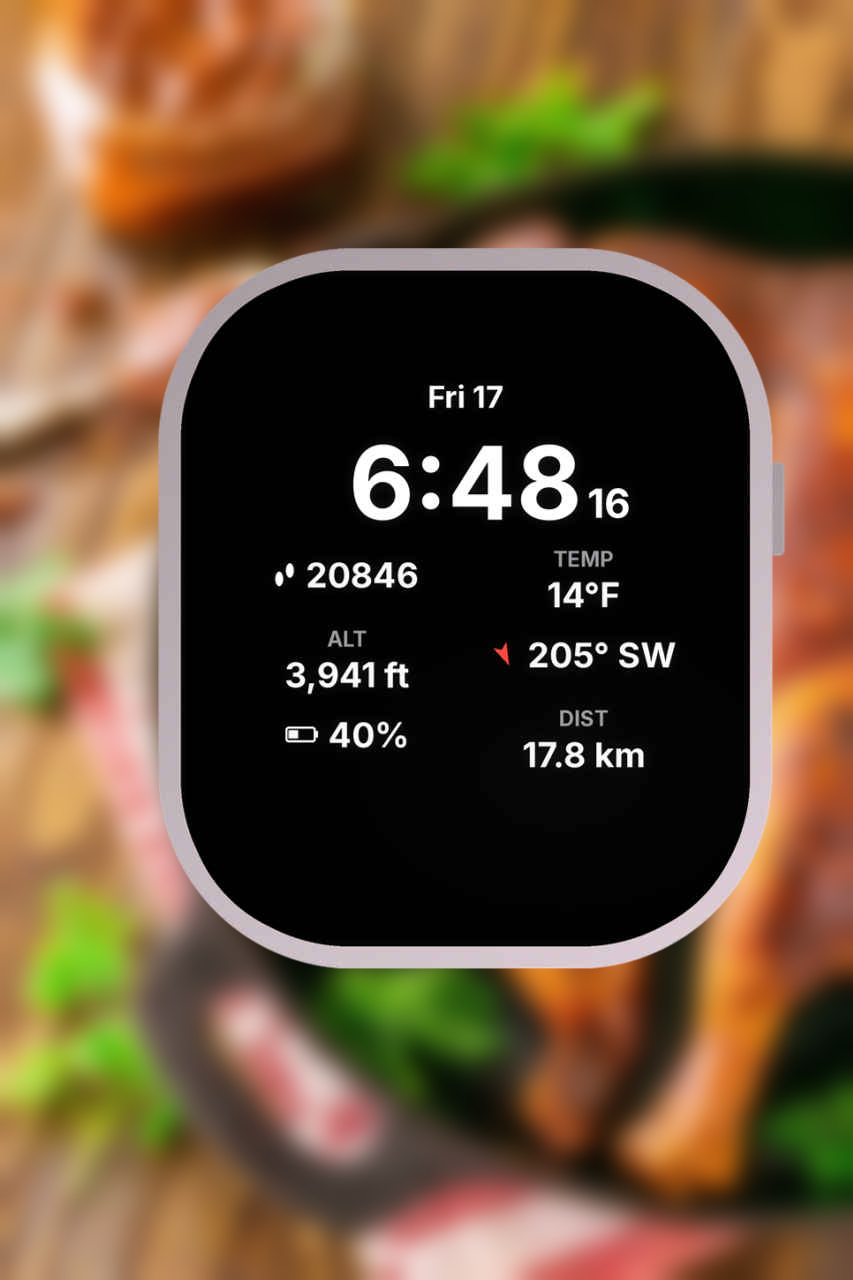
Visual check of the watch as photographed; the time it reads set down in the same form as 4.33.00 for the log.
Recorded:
6.48.16
